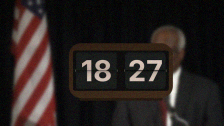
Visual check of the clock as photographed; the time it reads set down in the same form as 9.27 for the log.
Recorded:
18.27
